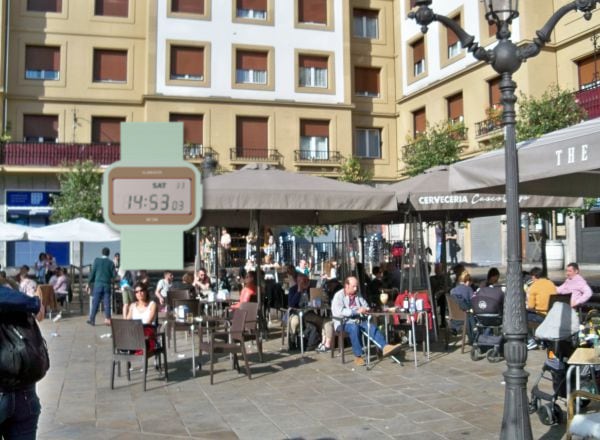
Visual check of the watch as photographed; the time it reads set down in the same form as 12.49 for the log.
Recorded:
14.53
